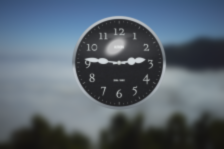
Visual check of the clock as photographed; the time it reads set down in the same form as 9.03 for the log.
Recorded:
2.46
